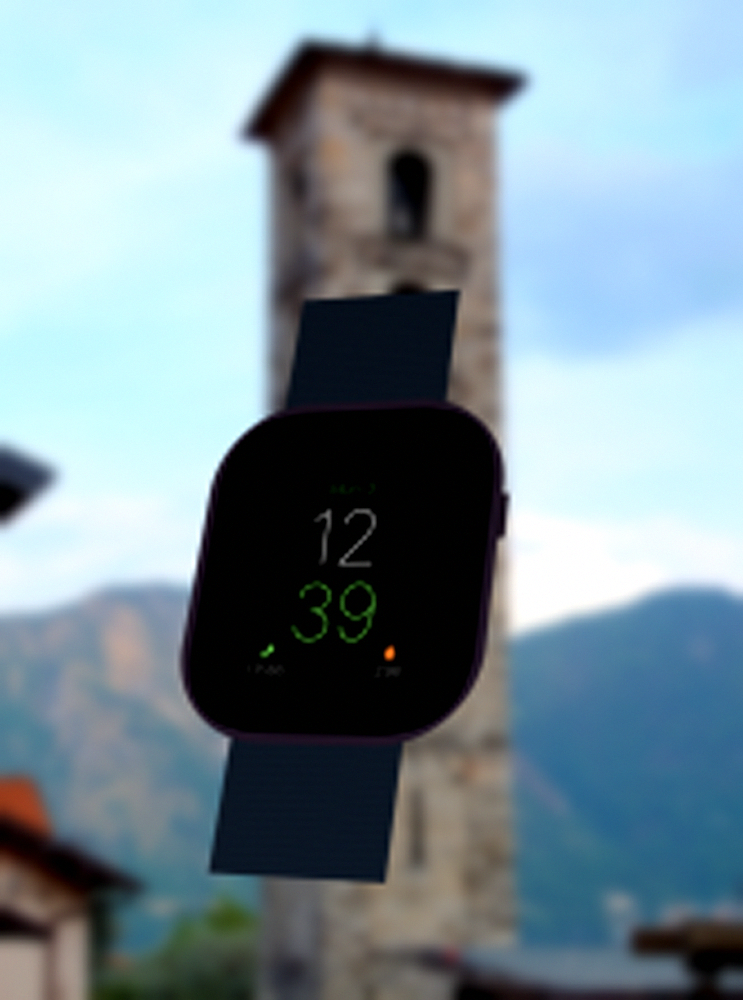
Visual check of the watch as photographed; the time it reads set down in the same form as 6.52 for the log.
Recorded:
12.39
